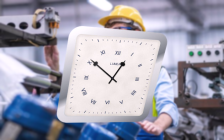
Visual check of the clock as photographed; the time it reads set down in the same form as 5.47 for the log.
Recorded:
12.51
